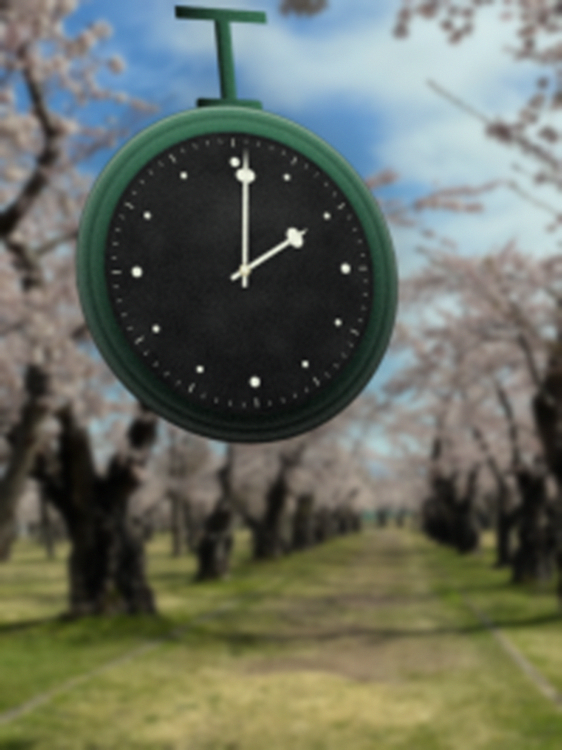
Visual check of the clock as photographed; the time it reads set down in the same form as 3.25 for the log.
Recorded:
2.01
